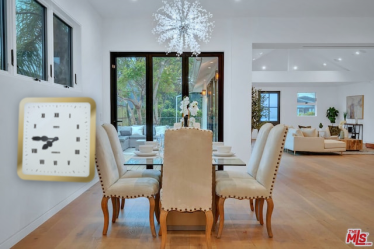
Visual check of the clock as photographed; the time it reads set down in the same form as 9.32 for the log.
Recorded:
7.45
